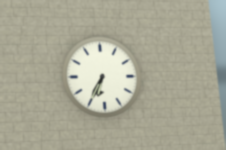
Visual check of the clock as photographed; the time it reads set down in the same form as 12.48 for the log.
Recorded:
6.35
